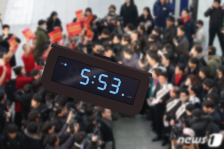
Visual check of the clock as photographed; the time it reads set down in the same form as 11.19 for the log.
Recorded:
5.53
